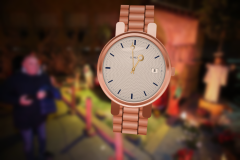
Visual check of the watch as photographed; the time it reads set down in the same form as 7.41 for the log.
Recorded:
12.59
